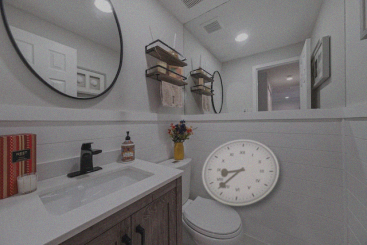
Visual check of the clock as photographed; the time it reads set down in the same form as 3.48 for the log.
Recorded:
8.37
